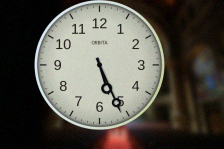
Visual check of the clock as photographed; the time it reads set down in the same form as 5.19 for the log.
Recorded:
5.26
